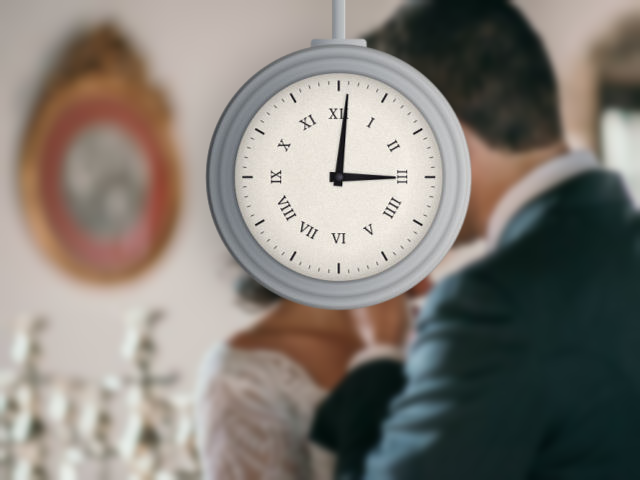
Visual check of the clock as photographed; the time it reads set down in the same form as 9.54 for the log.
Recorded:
3.01
